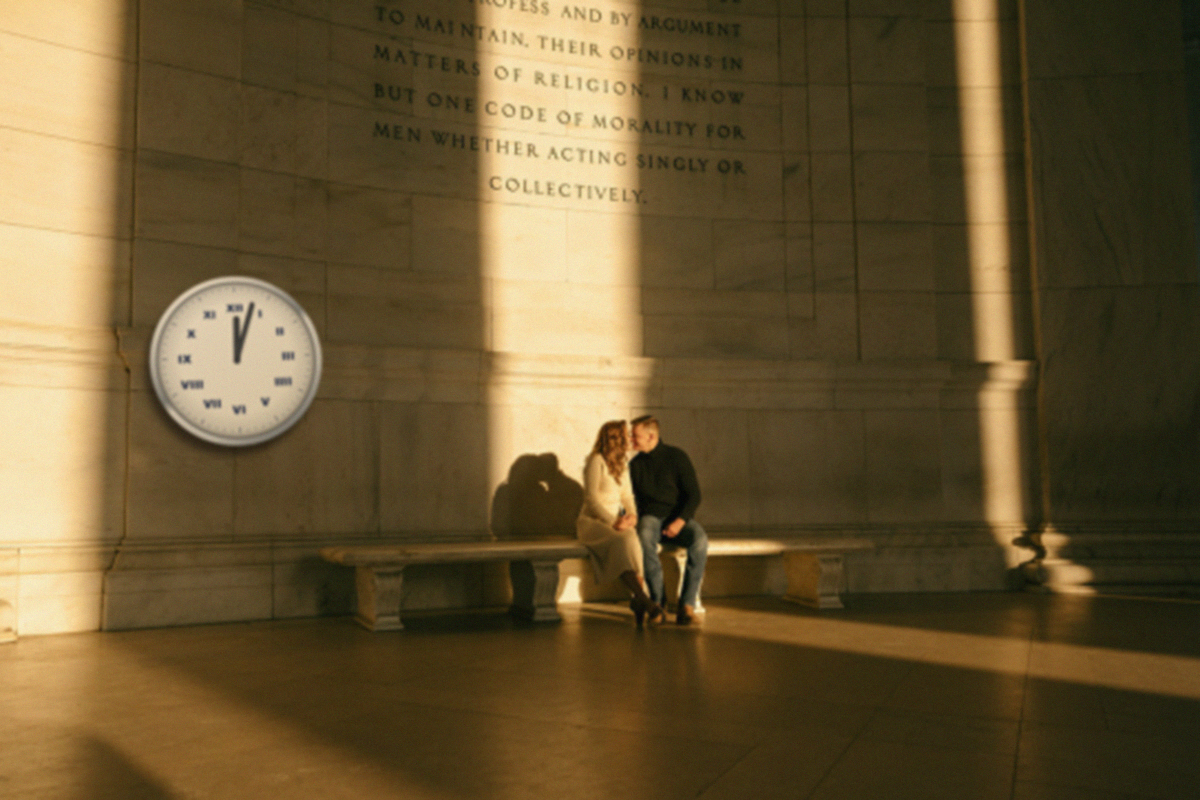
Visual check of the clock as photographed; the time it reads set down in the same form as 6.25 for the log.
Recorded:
12.03
